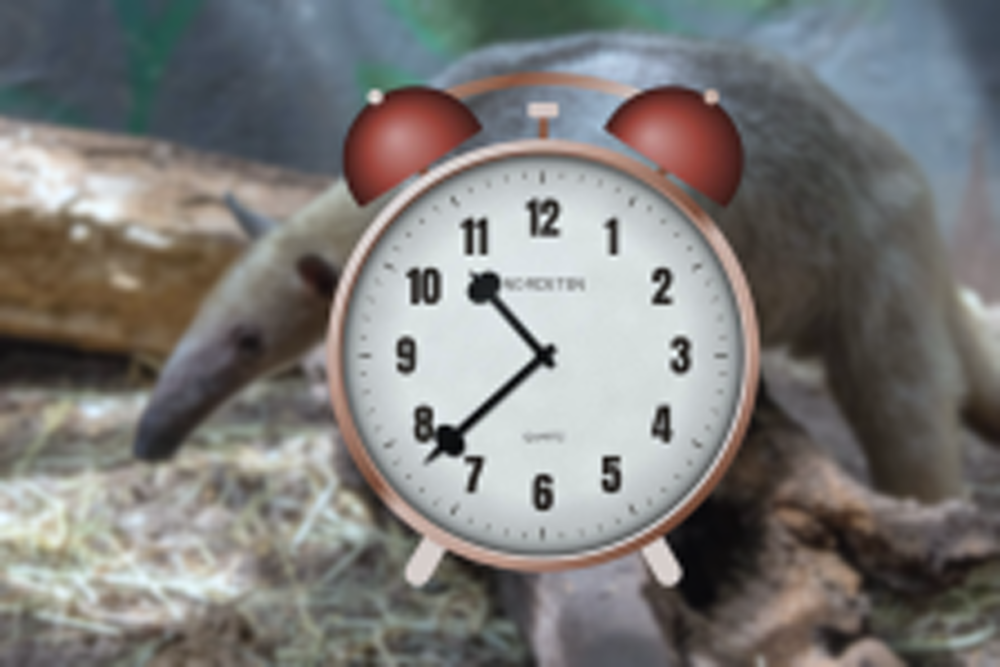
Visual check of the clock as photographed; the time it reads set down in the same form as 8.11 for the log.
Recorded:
10.38
